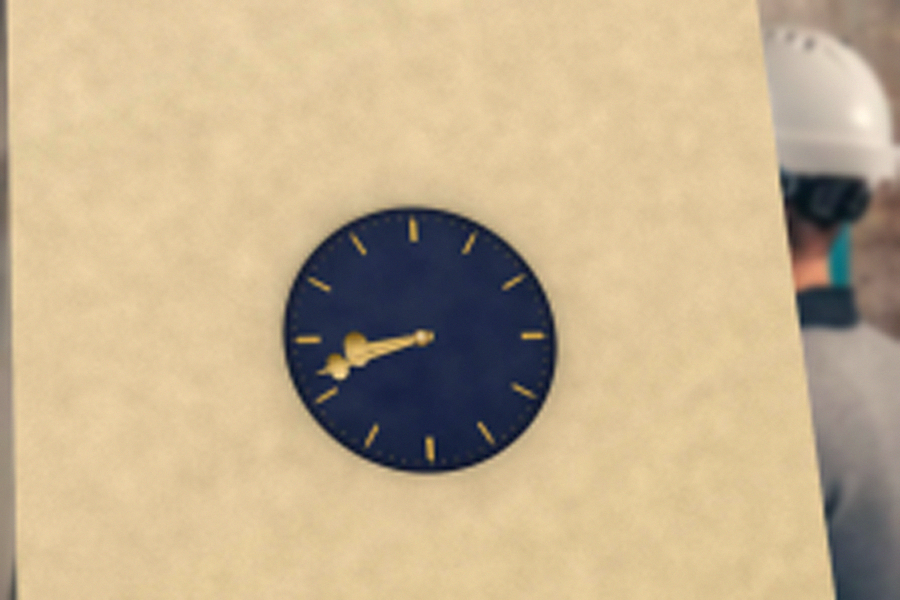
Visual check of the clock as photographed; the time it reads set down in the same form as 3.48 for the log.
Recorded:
8.42
